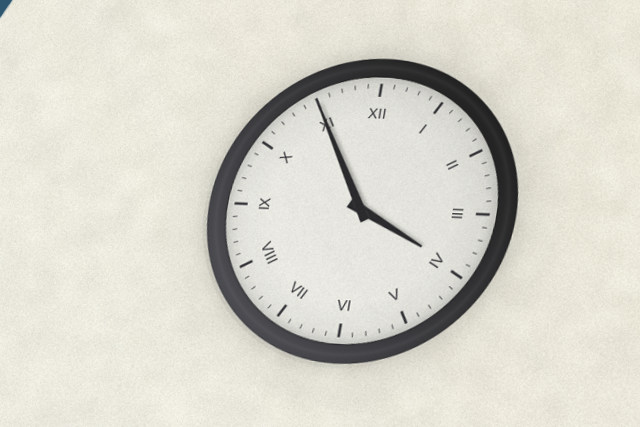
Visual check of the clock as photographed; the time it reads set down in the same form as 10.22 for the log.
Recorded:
3.55
